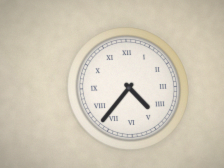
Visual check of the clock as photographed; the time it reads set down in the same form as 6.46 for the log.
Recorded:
4.37
